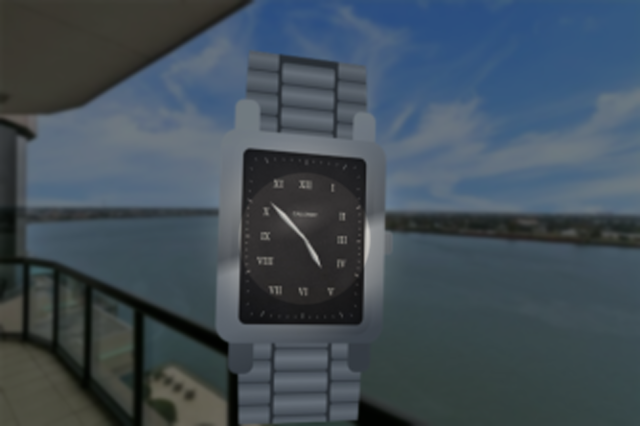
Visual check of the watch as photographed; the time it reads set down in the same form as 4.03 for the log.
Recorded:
4.52
